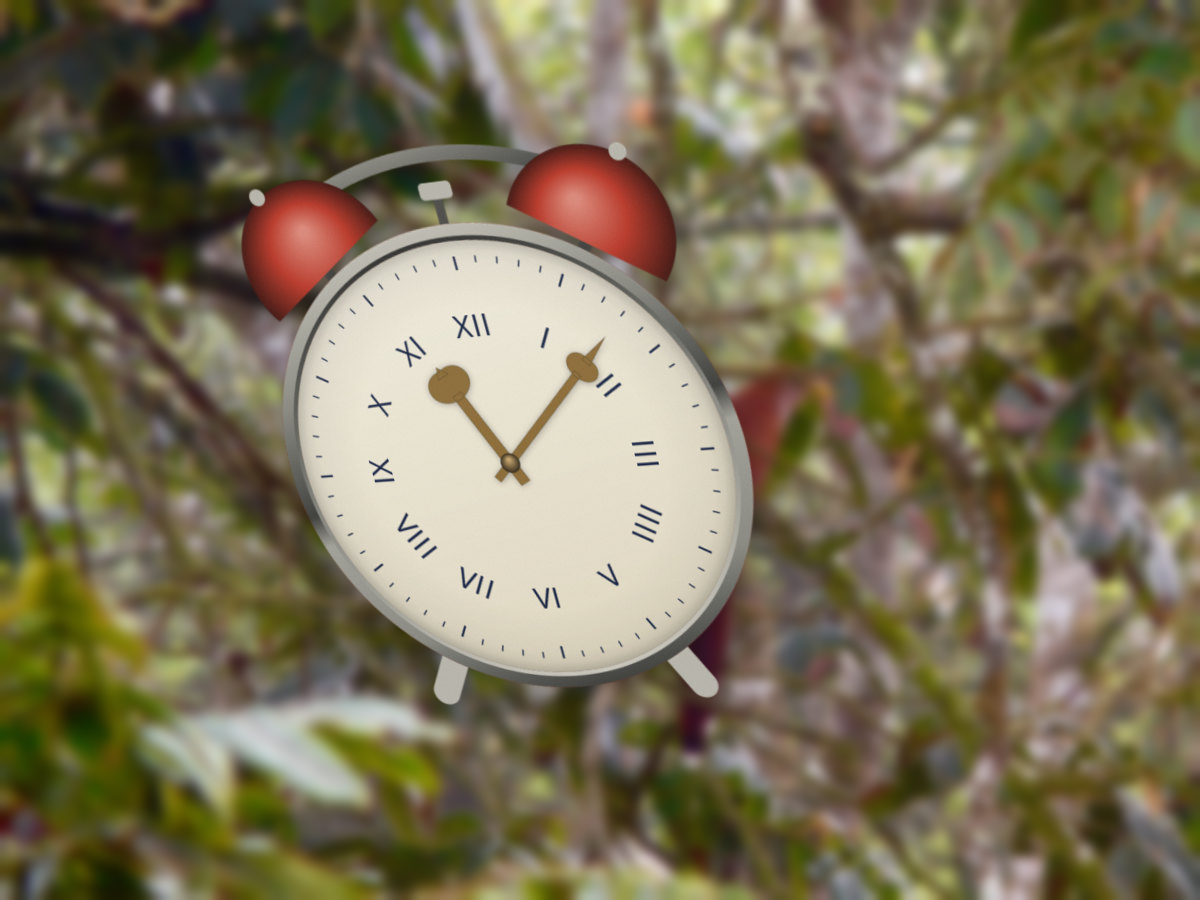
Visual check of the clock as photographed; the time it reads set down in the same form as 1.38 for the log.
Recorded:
11.08
